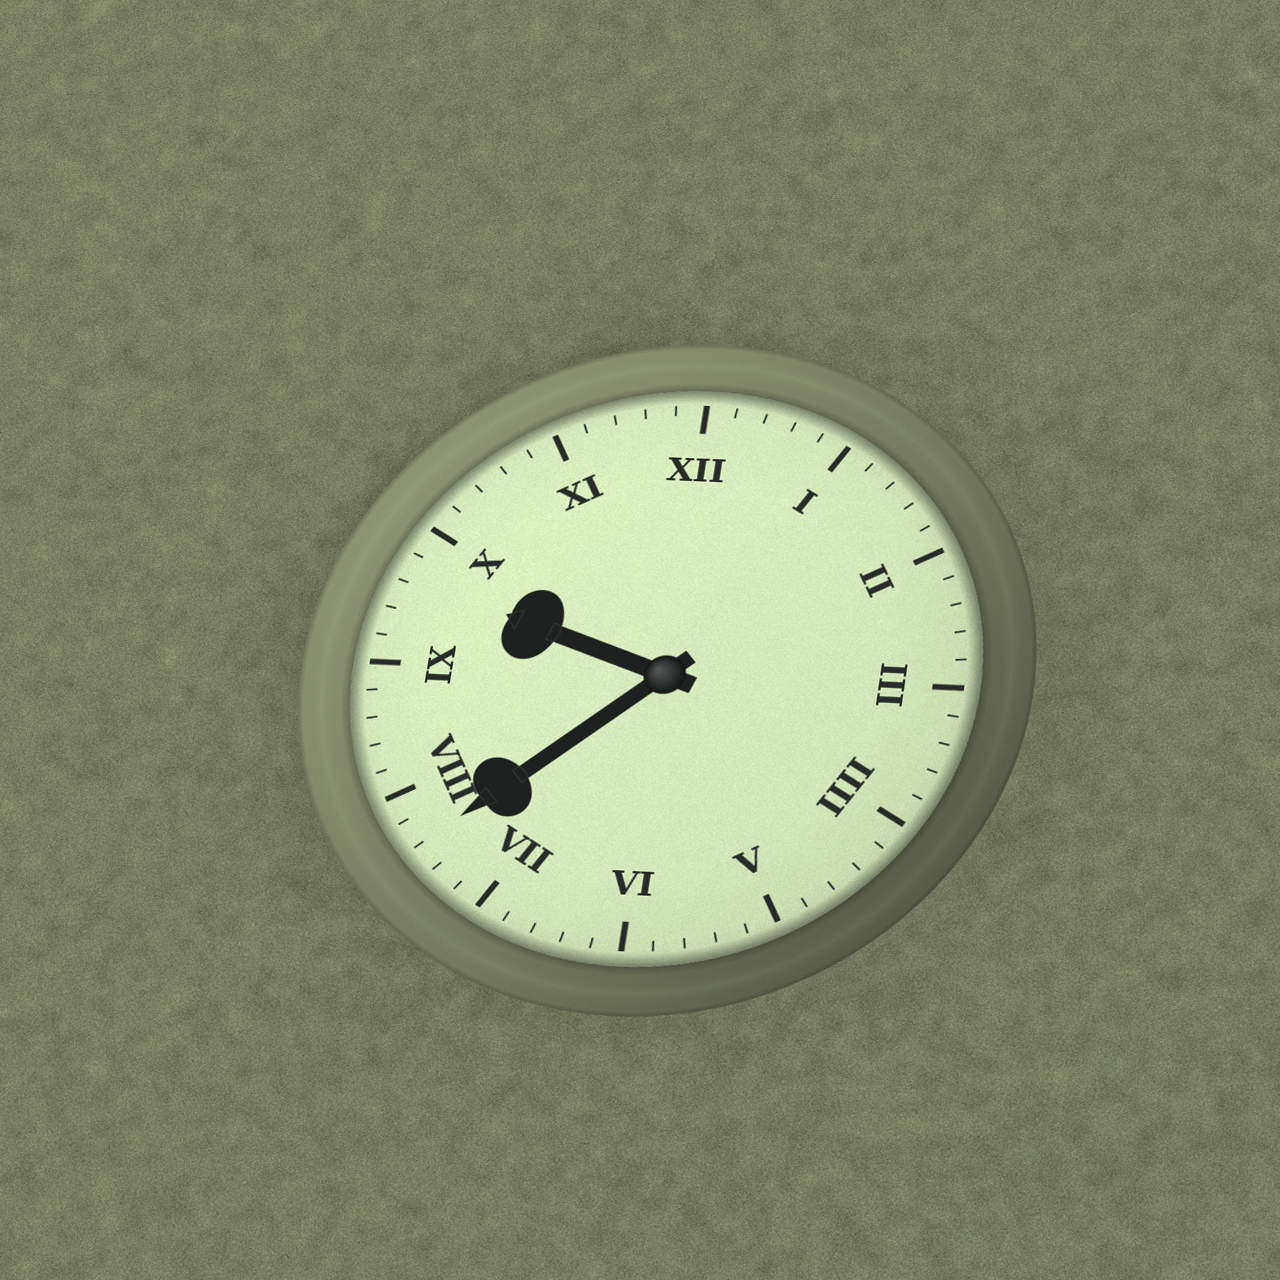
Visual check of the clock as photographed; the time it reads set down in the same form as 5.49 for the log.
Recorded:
9.38
